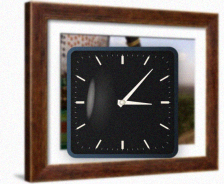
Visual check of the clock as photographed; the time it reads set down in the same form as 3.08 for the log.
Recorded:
3.07
